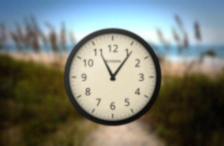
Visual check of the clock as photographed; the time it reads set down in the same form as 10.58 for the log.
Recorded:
11.06
